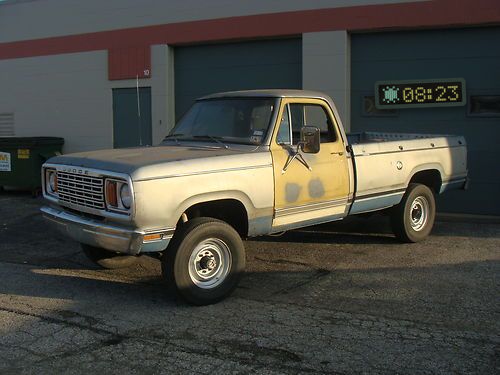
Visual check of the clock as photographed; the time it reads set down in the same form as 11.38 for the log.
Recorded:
8.23
